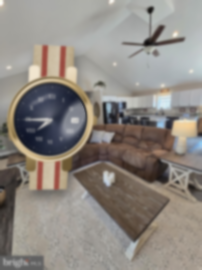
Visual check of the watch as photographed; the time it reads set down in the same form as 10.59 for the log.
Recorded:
7.45
